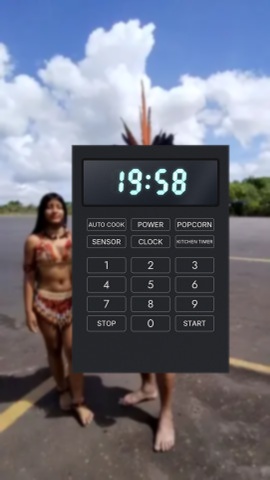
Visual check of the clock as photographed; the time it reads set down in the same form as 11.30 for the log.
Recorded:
19.58
